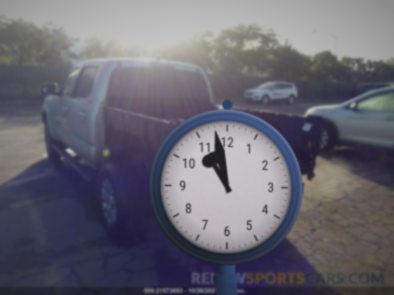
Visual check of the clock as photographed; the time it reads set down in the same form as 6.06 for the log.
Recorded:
10.58
